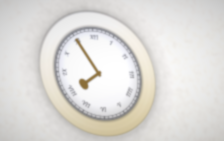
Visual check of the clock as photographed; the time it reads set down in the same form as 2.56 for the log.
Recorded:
7.55
